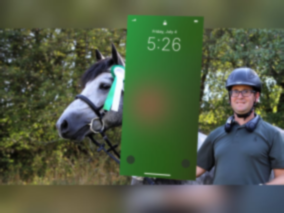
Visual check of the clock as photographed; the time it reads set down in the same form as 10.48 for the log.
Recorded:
5.26
